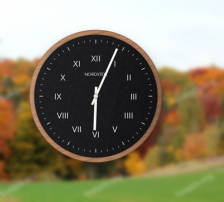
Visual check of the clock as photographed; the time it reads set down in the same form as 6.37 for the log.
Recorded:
6.04
